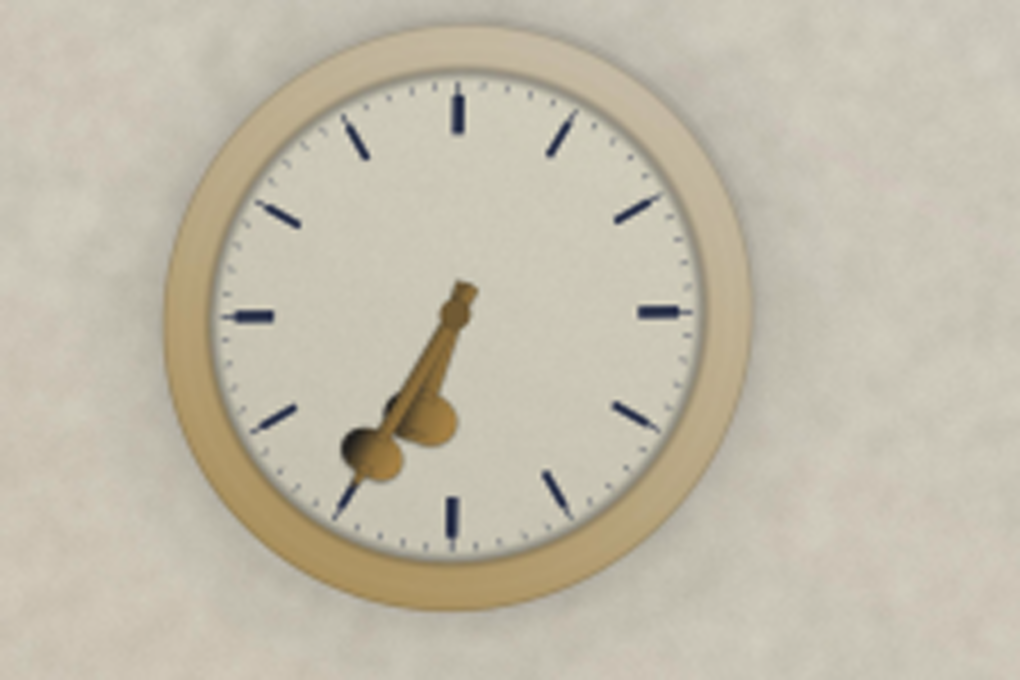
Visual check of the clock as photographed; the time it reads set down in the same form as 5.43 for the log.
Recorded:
6.35
